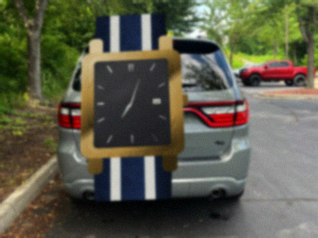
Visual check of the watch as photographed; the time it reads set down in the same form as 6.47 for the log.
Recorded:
7.03
